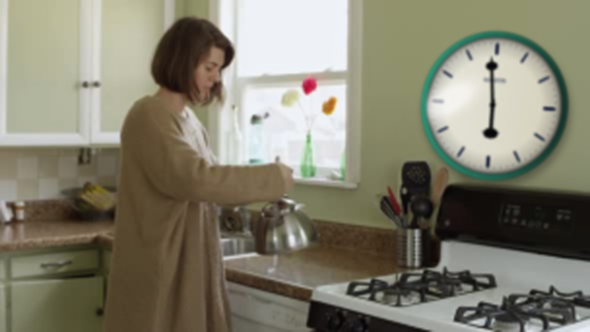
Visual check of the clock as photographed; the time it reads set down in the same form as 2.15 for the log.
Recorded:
5.59
